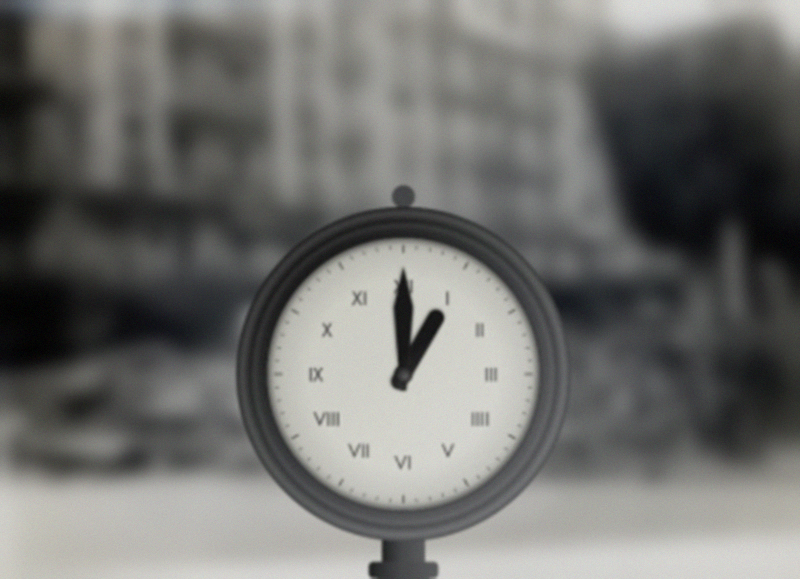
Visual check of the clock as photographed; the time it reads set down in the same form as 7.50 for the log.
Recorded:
1.00
